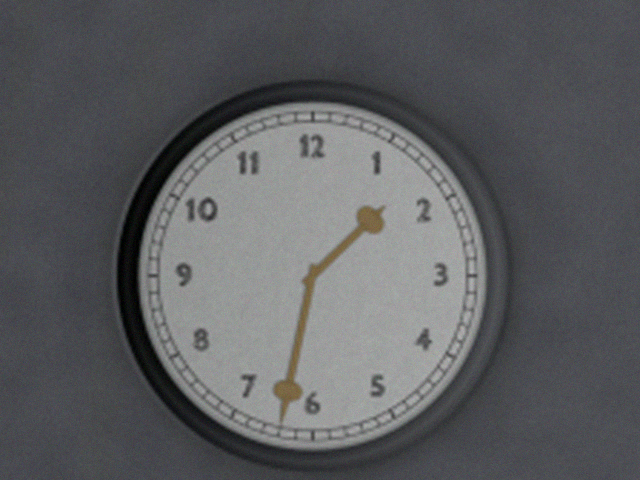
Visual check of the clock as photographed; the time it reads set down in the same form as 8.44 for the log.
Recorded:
1.32
